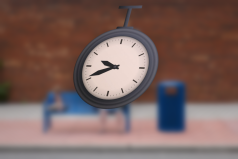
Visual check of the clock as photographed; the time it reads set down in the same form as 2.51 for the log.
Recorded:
9.41
